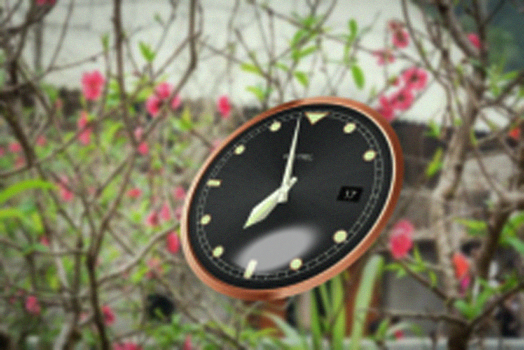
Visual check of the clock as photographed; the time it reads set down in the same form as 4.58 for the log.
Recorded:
6.58
